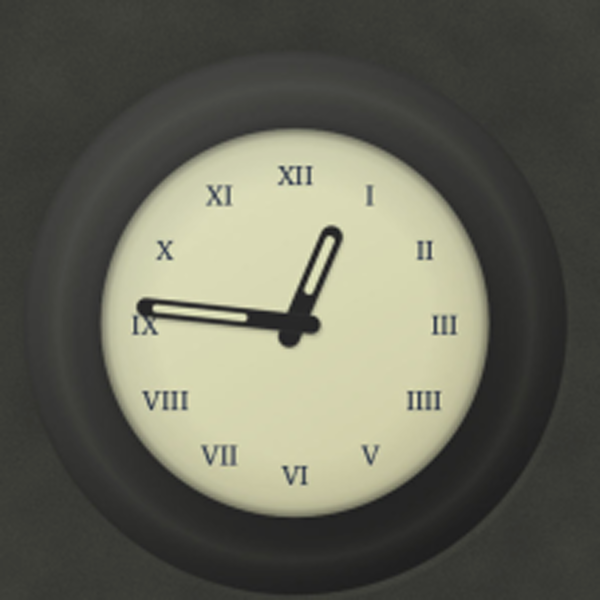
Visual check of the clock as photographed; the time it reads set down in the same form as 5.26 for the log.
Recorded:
12.46
